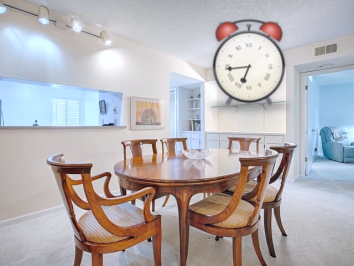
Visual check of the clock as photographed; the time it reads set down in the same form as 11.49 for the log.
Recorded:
6.44
